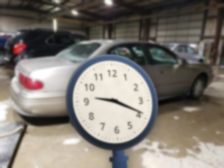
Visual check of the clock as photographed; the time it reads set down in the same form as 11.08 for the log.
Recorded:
9.19
